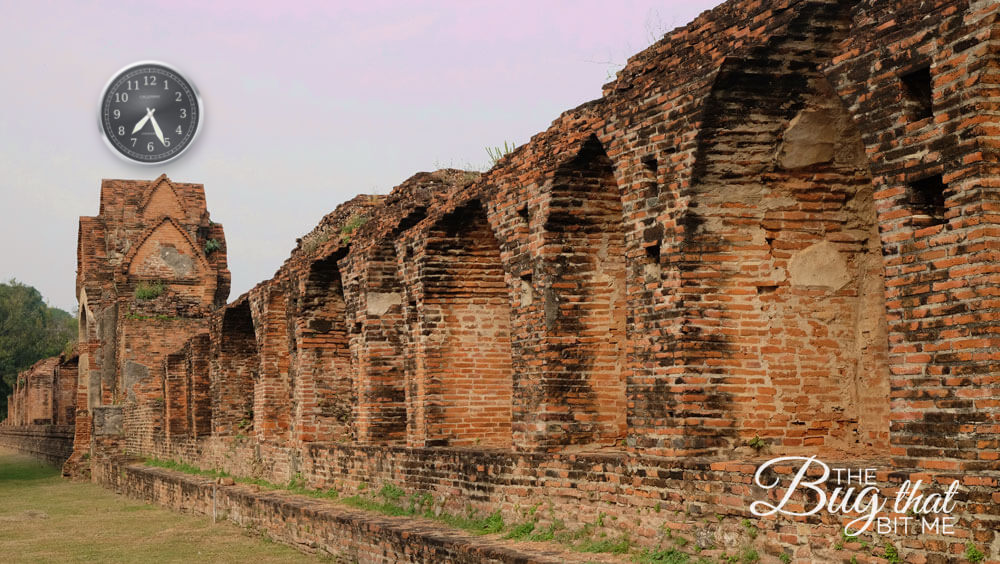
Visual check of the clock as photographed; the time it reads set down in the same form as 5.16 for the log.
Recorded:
7.26
